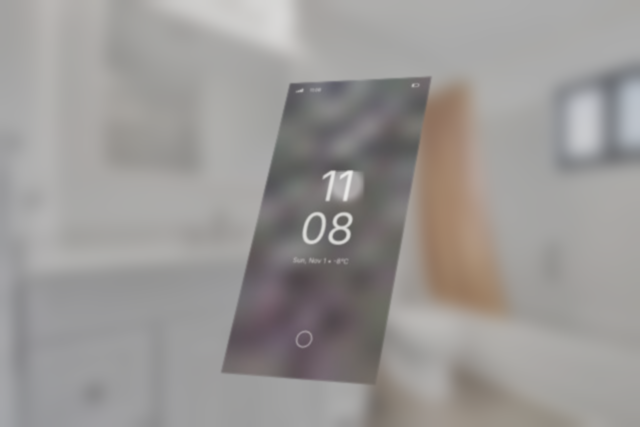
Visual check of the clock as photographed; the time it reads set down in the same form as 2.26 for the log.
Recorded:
11.08
